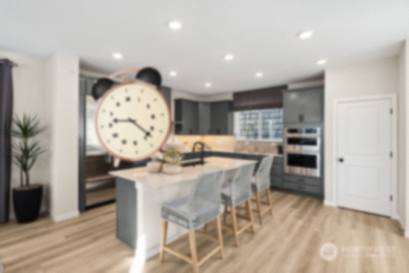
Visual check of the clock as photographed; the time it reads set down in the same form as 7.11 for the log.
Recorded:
9.23
